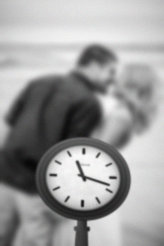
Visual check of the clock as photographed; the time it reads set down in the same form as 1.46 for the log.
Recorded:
11.18
